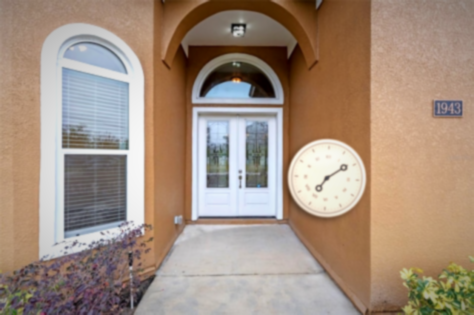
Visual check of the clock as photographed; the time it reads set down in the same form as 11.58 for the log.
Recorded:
7.09
